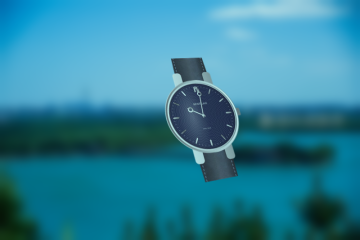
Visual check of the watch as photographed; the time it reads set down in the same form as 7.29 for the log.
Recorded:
10.01
